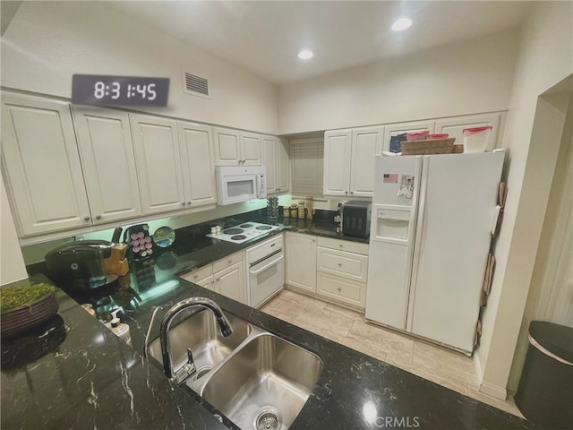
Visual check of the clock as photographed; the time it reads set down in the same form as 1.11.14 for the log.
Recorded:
8.31.45
